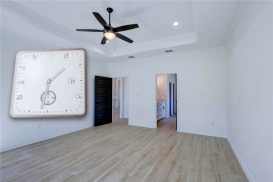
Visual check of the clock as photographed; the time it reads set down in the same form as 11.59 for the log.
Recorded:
1.32
